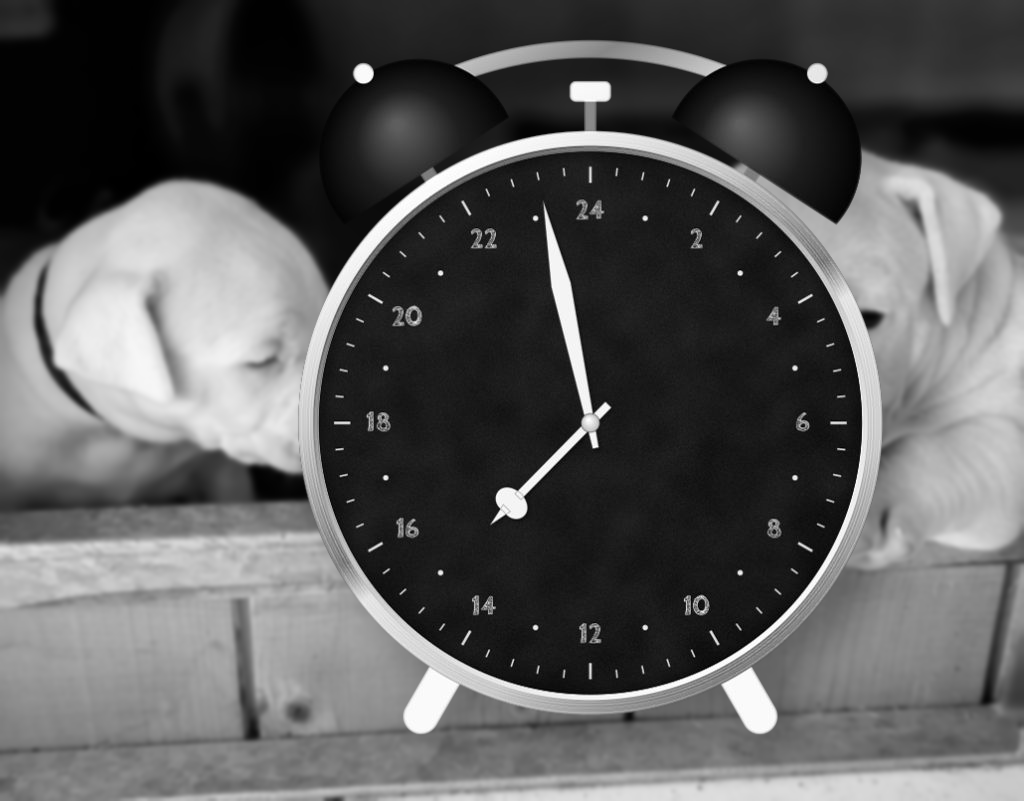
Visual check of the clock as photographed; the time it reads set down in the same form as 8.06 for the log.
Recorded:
14.58
